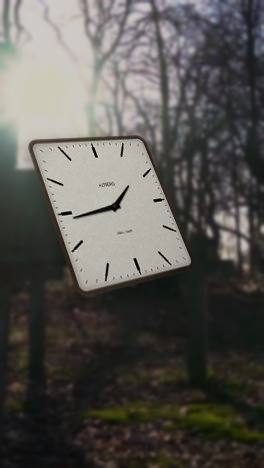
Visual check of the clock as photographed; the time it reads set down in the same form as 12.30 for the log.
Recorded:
1.44
